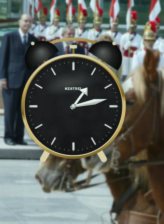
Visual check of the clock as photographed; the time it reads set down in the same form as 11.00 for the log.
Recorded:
1.13
